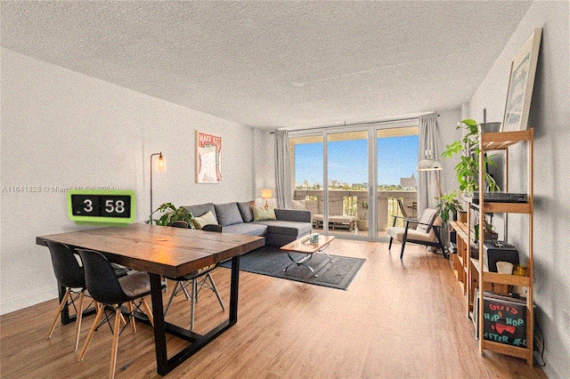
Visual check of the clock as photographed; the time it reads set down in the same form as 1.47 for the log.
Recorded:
3.58
